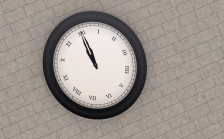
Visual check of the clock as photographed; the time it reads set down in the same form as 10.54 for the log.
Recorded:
12.00
